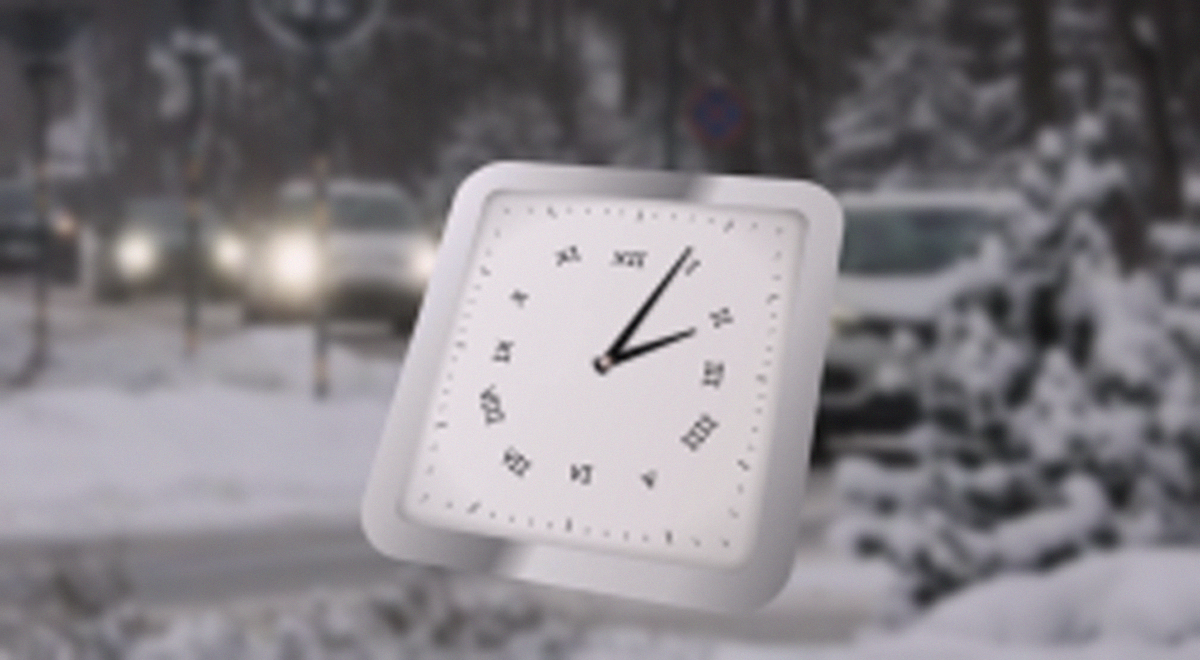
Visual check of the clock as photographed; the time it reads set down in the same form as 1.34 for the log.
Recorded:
2.04
